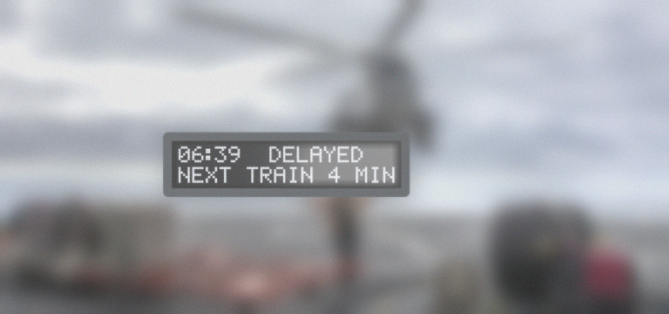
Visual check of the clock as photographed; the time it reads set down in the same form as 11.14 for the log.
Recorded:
6.39
